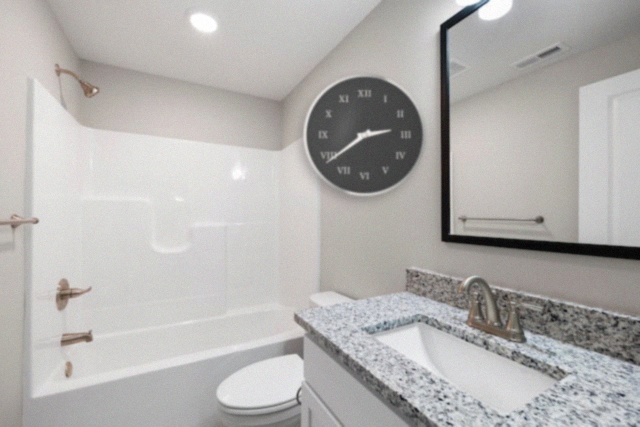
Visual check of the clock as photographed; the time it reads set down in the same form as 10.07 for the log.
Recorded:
2.39
